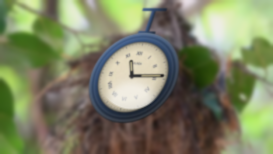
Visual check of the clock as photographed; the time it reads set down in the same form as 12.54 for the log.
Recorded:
11.14
